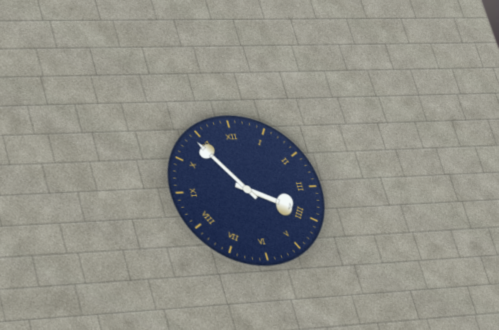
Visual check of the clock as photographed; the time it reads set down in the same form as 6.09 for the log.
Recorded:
3.54
